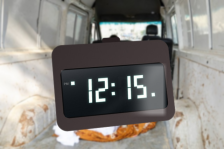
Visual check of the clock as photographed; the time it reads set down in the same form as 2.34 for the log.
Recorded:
12.15
